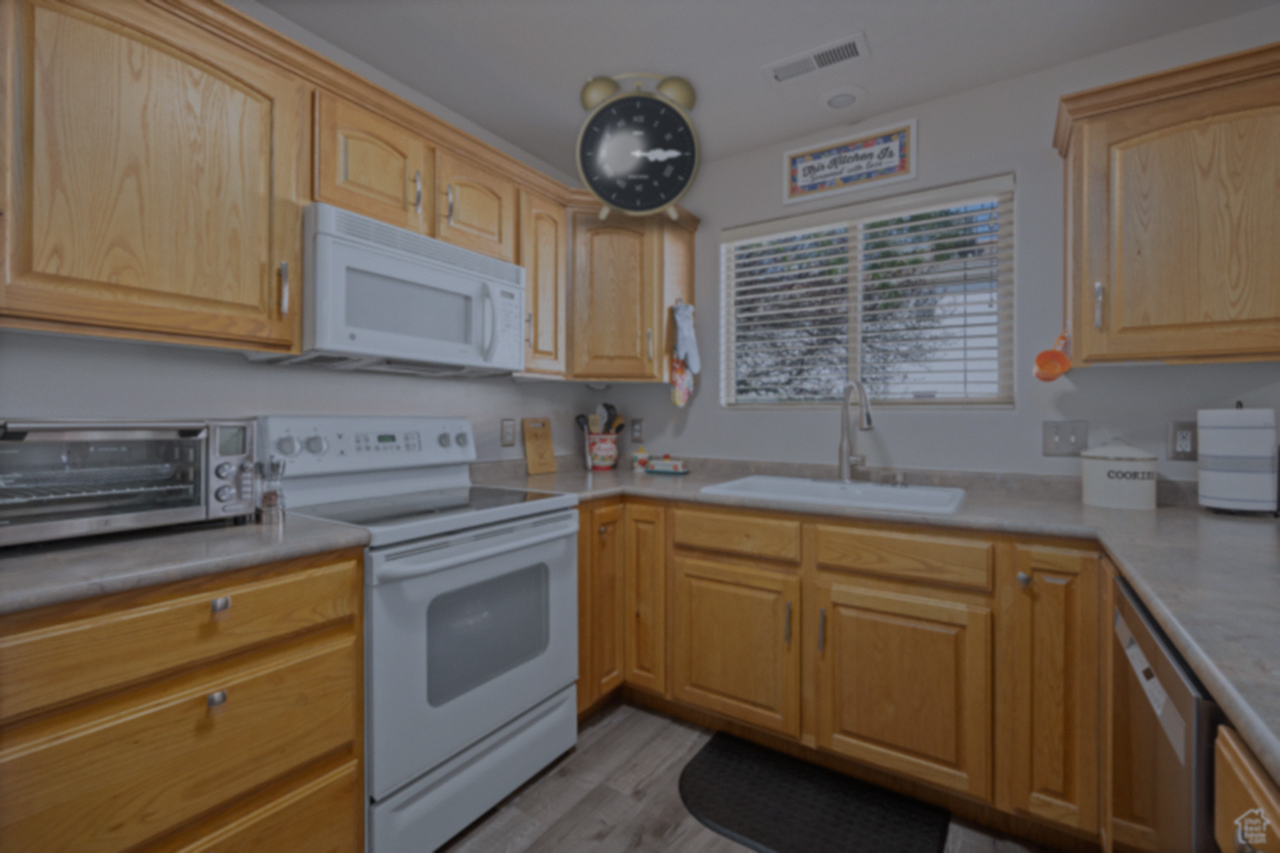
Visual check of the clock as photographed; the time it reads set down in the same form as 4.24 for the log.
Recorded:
3.15
